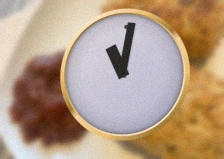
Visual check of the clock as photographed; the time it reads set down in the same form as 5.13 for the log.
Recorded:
11.01
